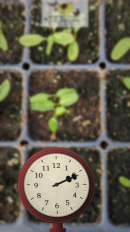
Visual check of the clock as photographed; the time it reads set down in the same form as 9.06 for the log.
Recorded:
2.11
